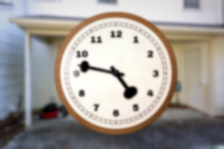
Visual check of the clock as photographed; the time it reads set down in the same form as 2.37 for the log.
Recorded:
4.47
